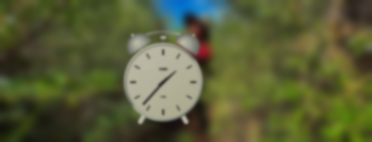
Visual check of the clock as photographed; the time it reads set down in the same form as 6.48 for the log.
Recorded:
1.37
